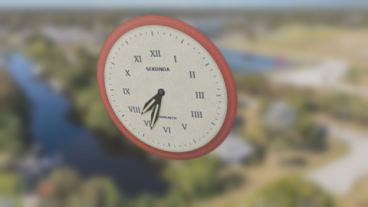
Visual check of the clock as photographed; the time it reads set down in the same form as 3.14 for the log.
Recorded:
7.34
